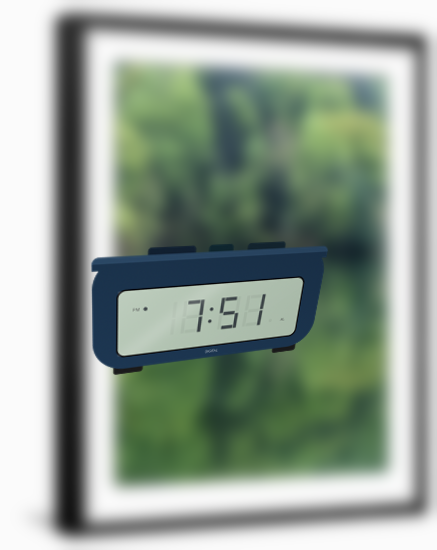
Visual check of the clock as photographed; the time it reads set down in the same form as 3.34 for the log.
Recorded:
7.51
